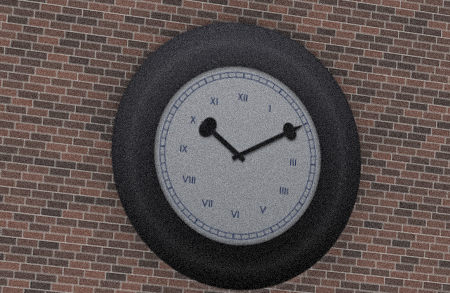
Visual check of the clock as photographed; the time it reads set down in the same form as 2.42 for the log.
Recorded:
10.10
